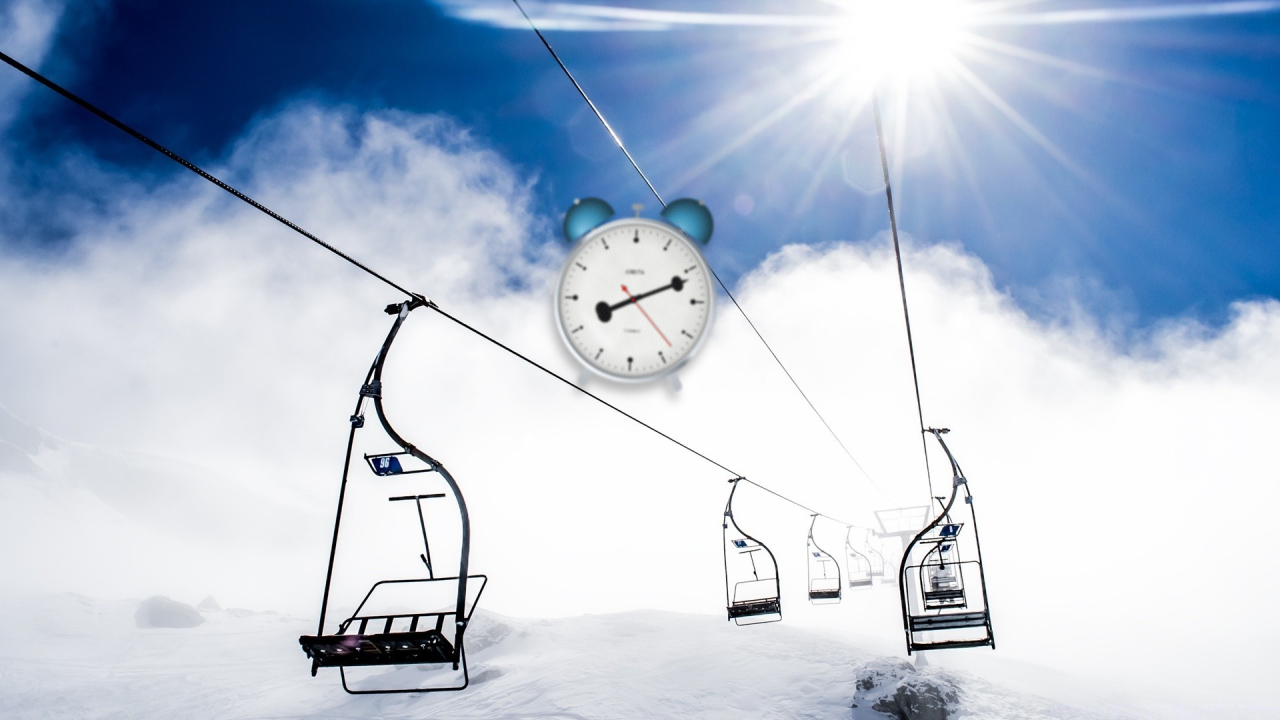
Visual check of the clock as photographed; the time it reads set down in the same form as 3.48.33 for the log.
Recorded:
8.11.23
